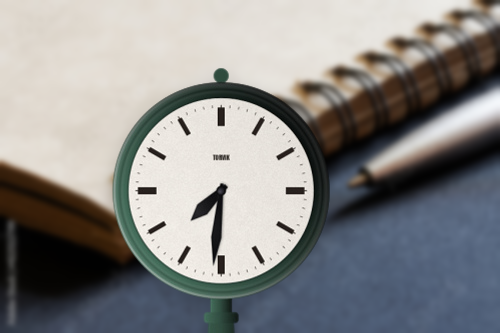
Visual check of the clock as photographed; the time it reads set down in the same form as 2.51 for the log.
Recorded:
7.31
